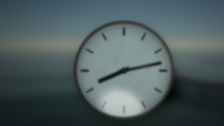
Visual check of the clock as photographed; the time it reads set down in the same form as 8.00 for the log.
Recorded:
8.13
